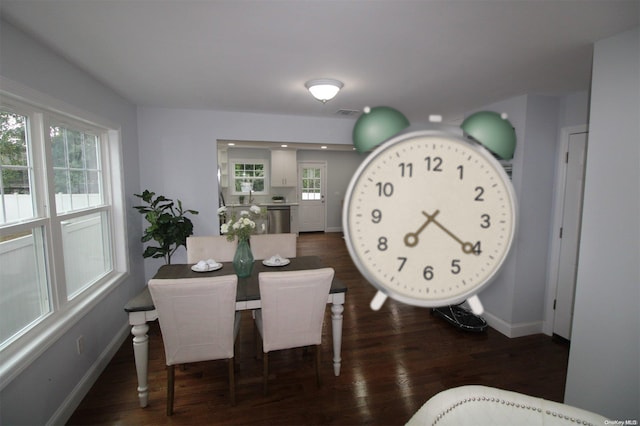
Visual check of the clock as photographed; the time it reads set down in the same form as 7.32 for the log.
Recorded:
7.21
